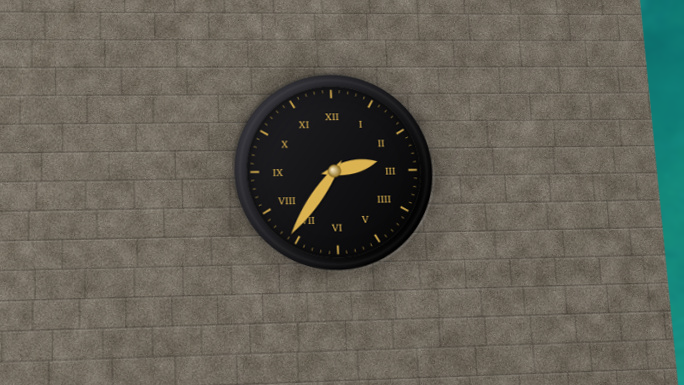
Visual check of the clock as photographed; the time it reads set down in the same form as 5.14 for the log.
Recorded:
2.36
